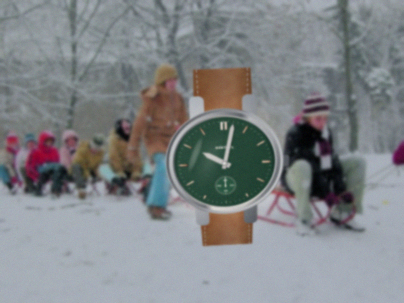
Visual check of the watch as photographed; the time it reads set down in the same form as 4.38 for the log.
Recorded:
10.02
